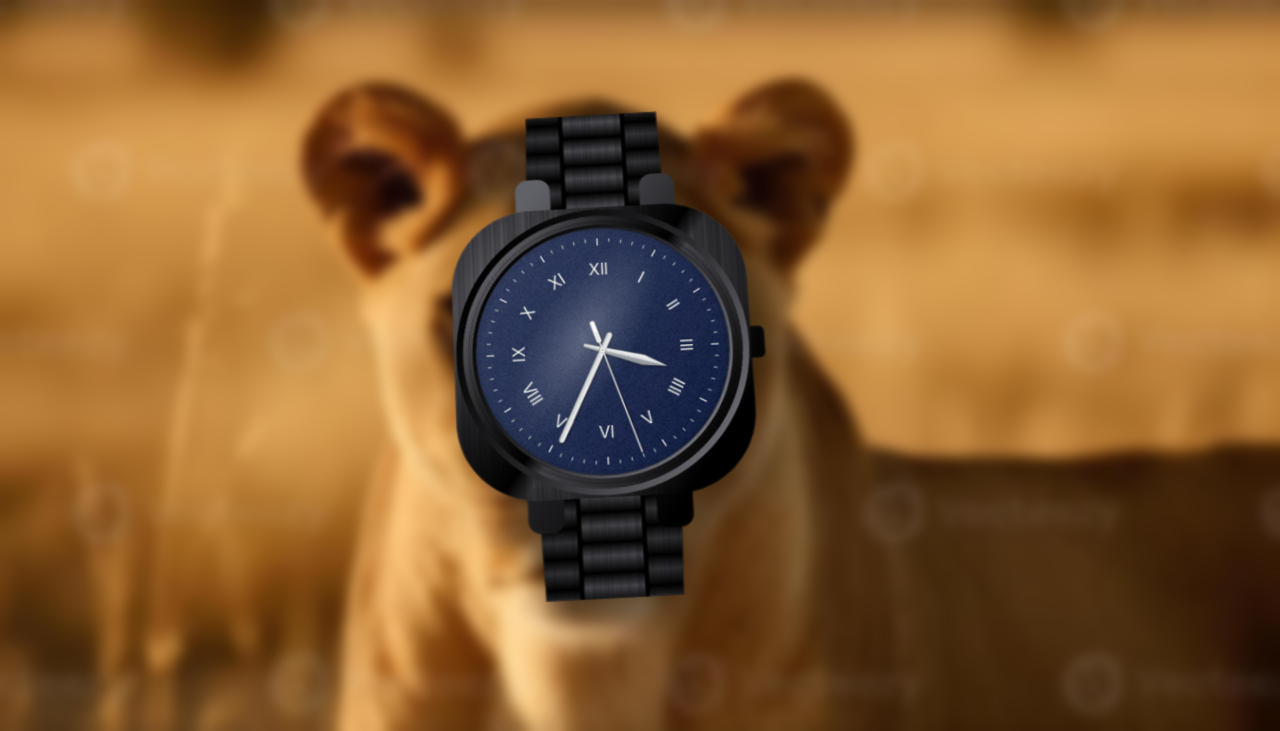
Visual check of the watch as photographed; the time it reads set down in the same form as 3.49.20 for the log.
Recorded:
3.34.27
